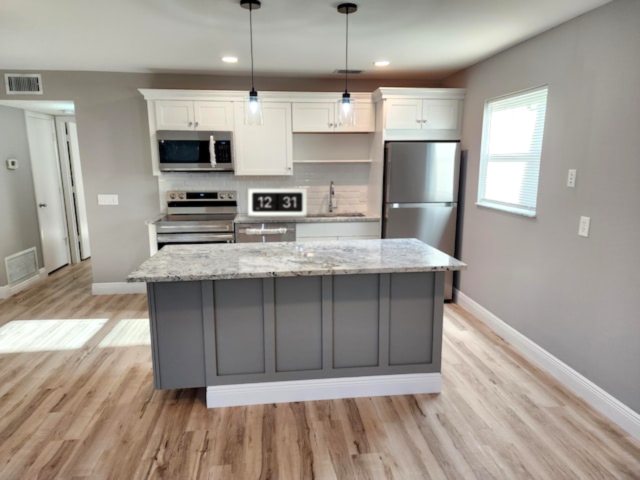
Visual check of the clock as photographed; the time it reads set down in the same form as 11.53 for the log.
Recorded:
12.31
